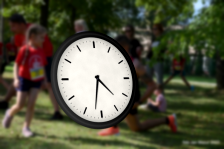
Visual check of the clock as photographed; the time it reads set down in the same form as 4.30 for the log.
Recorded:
4.32
